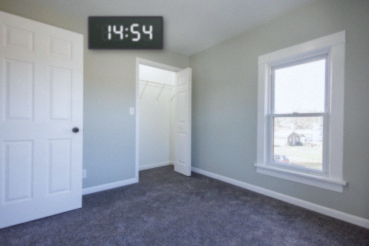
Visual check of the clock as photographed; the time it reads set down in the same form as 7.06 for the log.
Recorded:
14.54
